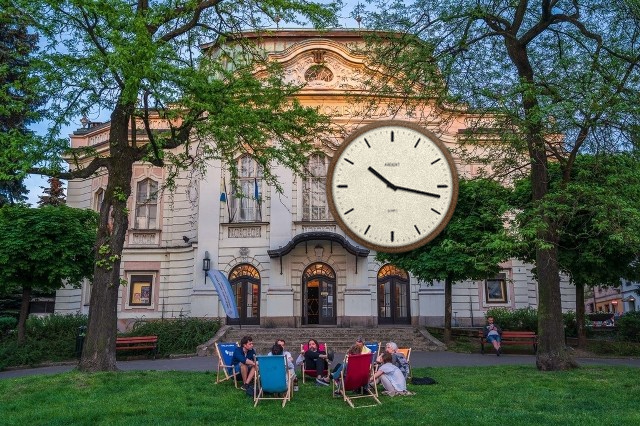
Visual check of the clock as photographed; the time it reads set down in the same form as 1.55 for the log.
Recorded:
10.17
